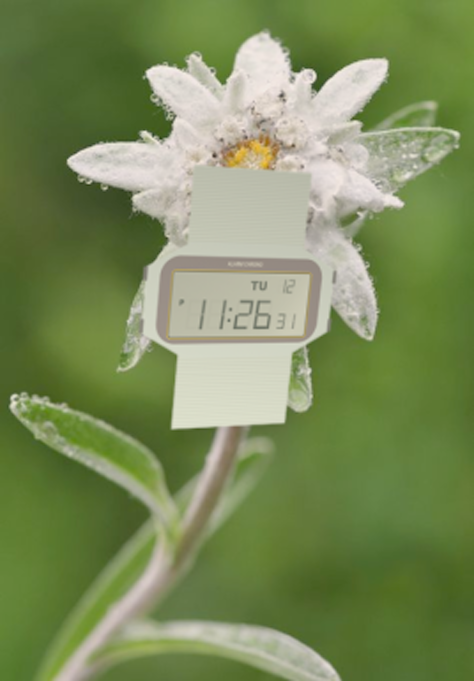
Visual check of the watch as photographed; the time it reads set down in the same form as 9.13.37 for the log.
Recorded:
11.26.31
